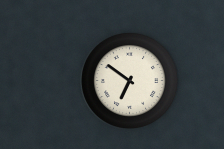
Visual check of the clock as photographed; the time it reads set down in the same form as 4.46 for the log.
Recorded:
6.51
